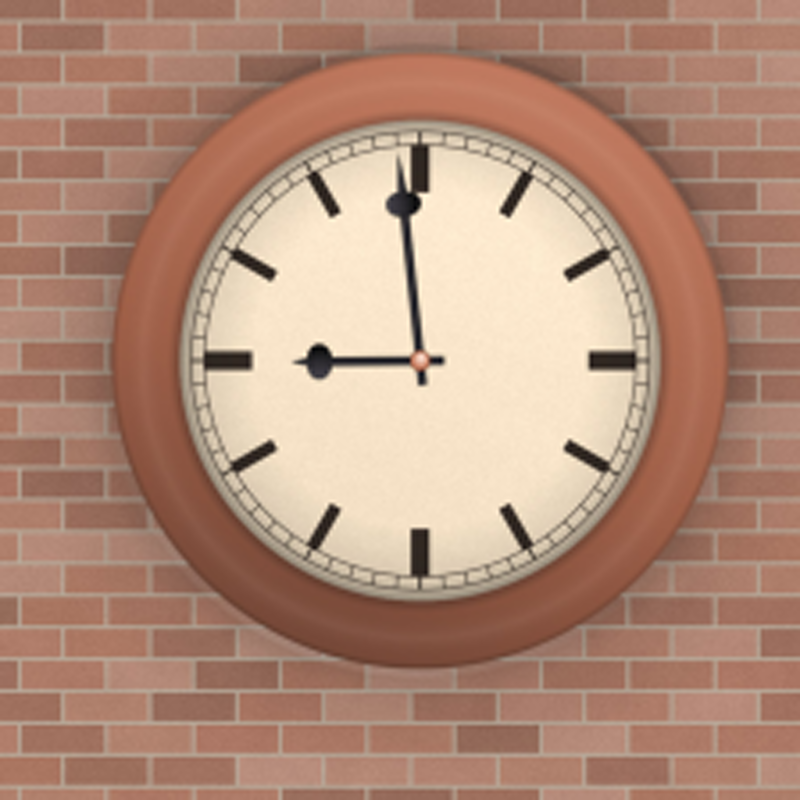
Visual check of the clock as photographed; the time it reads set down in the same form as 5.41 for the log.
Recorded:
8.59
